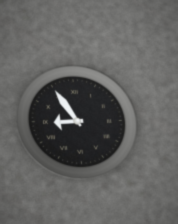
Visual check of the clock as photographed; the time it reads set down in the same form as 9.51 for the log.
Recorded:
8.55
